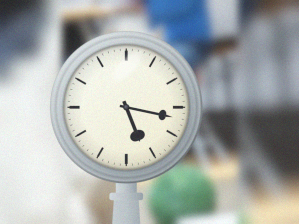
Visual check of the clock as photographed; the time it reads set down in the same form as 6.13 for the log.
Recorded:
5.17
